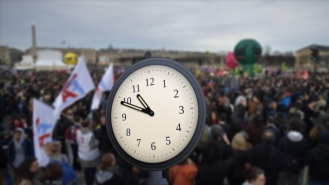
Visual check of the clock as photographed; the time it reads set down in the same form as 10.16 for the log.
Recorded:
10.49
